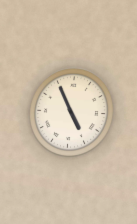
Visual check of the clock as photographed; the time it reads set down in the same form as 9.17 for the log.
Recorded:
4.55
